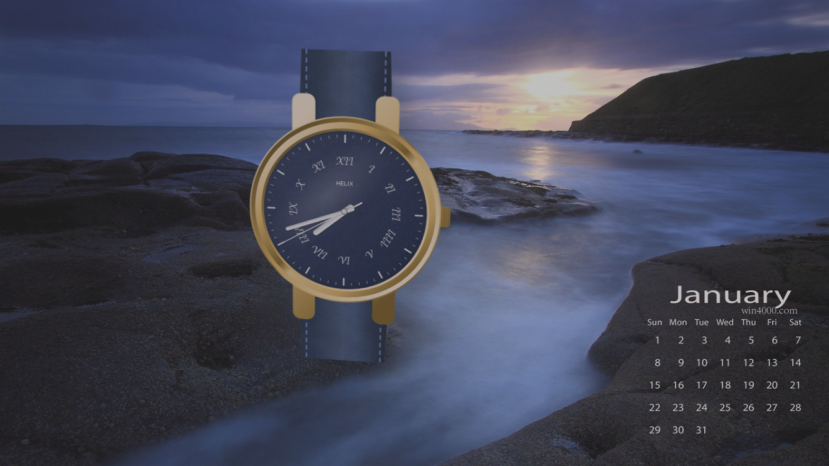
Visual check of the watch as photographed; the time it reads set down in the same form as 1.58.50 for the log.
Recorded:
7.41.40
